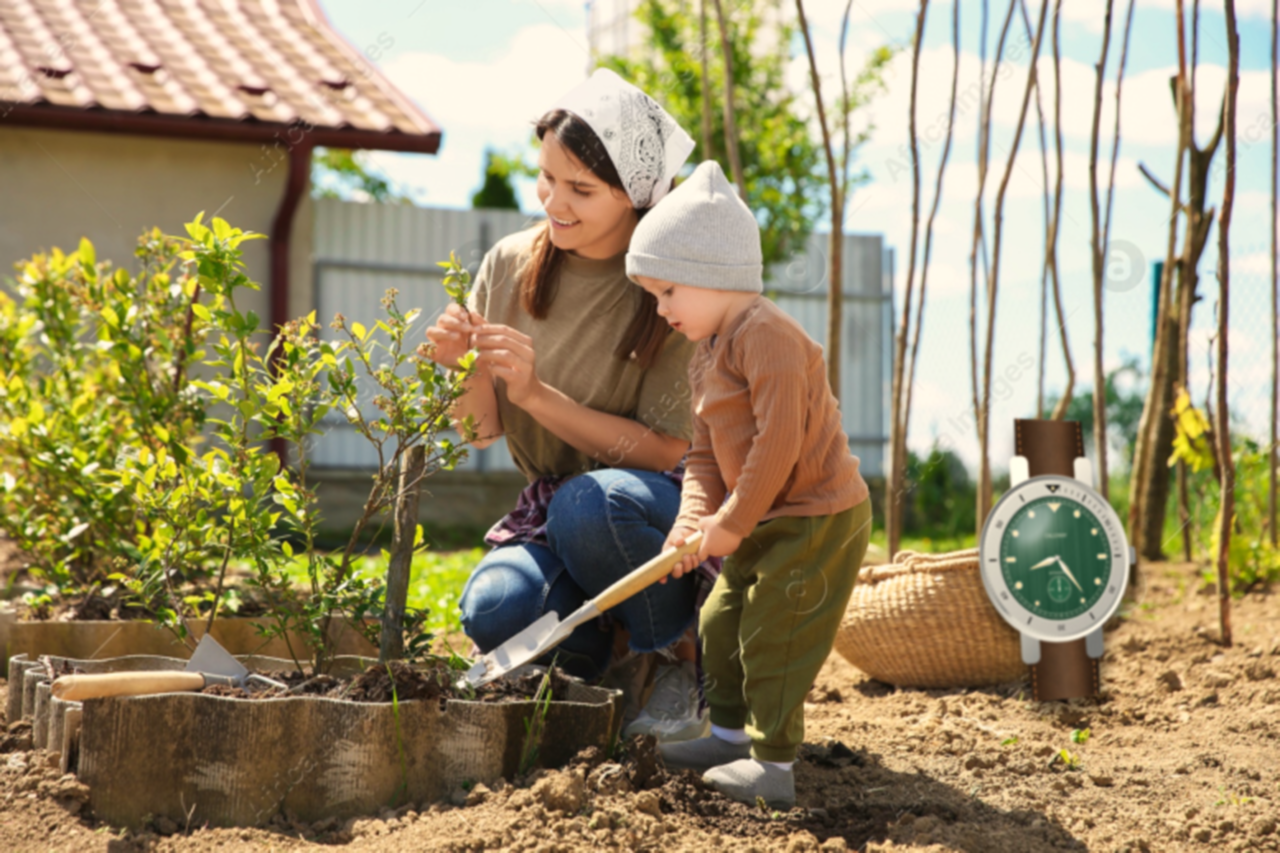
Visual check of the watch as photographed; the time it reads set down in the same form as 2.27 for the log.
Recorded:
8.24
